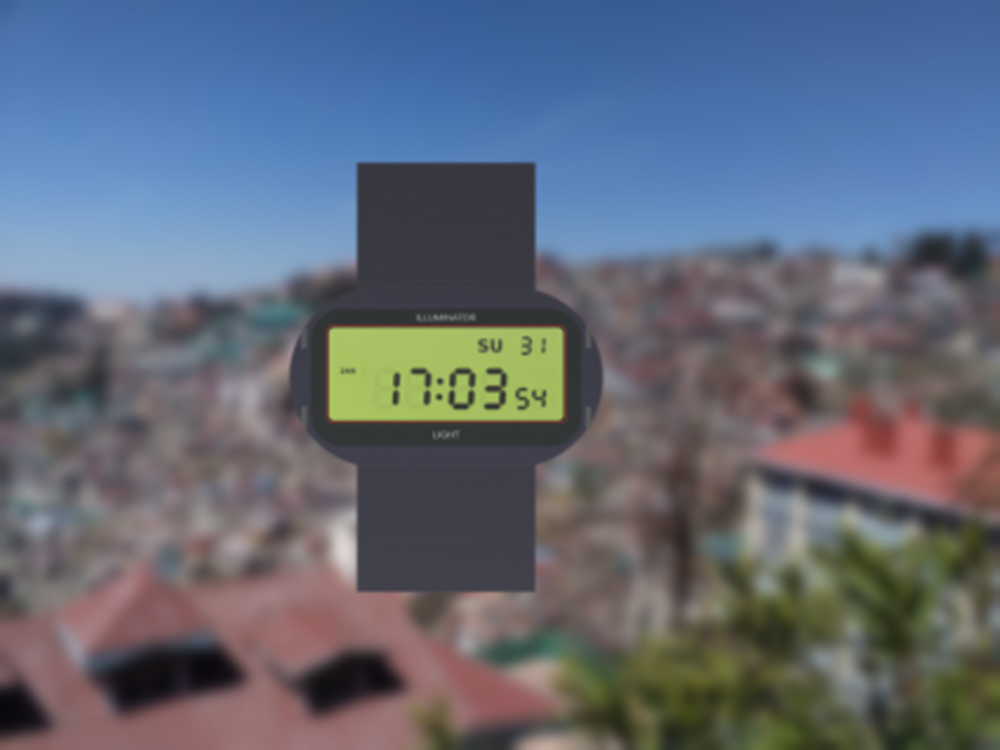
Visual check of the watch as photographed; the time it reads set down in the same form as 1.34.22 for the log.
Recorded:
17.03.54
